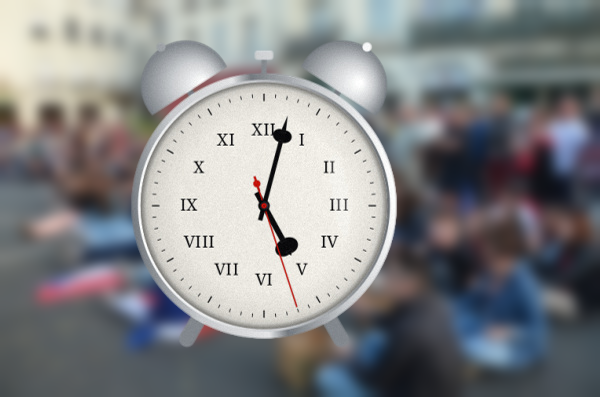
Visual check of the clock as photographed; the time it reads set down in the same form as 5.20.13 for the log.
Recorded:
5.02.27
